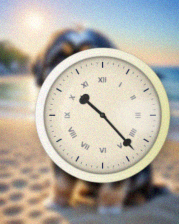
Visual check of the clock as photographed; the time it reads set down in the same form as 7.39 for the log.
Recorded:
10.23
